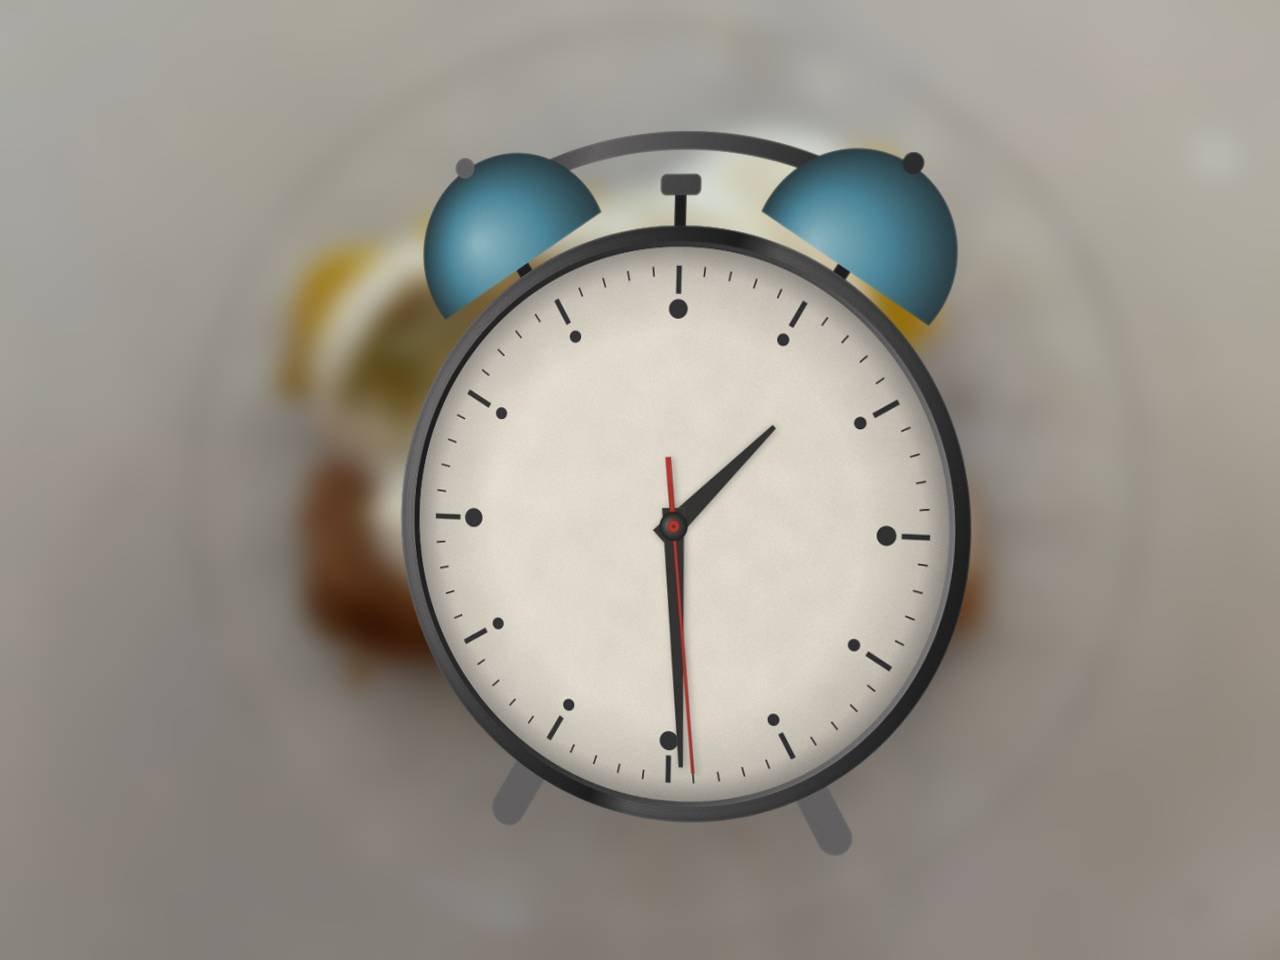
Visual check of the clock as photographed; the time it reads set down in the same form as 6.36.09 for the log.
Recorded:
1.29.29
